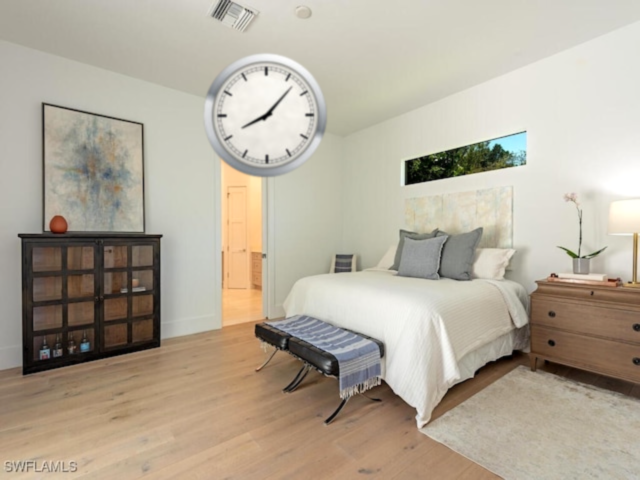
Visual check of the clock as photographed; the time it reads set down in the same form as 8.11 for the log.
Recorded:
8.07
